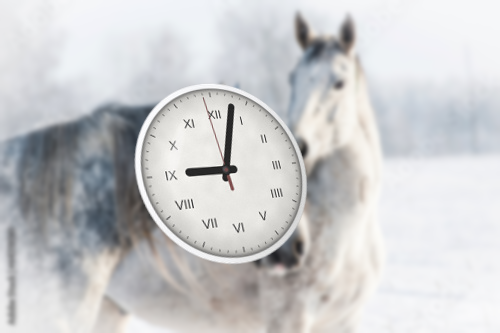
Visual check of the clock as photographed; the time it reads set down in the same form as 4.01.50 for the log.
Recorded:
9.02.59
